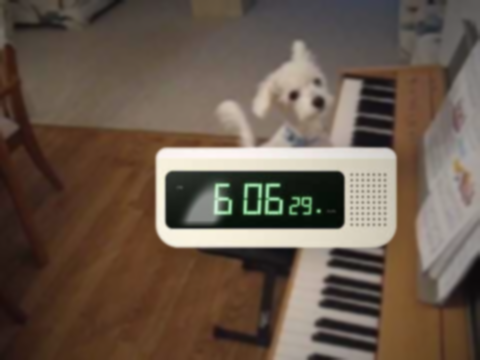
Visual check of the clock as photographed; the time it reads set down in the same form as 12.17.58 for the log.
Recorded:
6.06.29
